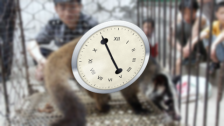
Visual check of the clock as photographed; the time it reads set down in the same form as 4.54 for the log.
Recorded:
4.55
